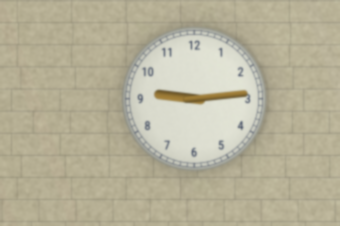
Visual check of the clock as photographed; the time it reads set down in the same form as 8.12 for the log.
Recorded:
9.14
